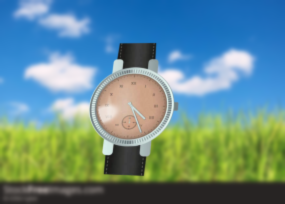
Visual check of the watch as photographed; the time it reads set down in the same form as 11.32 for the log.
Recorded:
4.26
